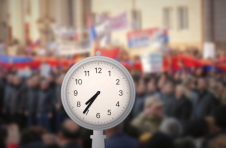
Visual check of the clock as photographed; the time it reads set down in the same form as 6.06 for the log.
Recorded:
7.36
